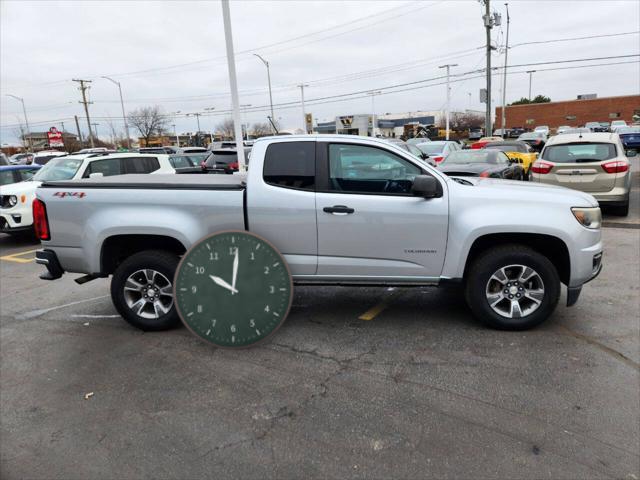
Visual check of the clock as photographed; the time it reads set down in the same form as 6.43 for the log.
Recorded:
10.01
